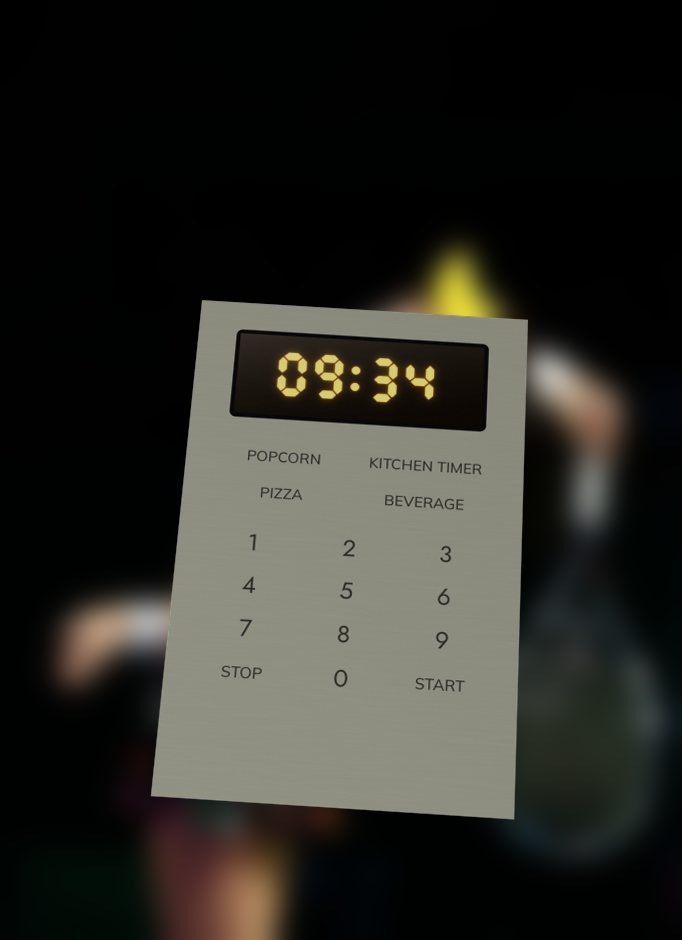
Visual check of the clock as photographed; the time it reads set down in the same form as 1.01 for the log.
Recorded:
9.34
